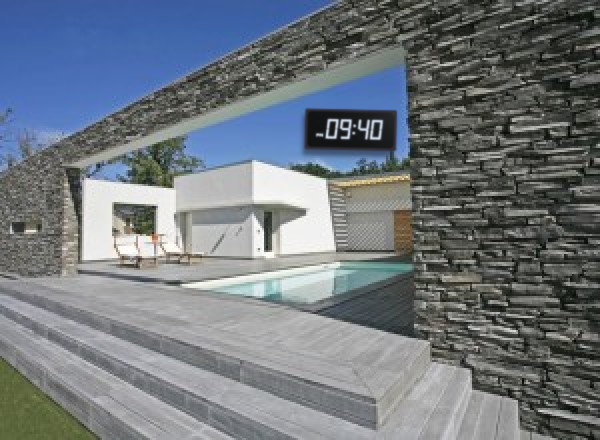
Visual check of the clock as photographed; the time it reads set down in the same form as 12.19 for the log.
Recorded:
9.40
